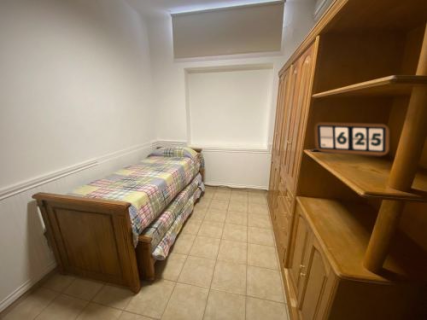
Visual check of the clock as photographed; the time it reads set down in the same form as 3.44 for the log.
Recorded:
6.25
